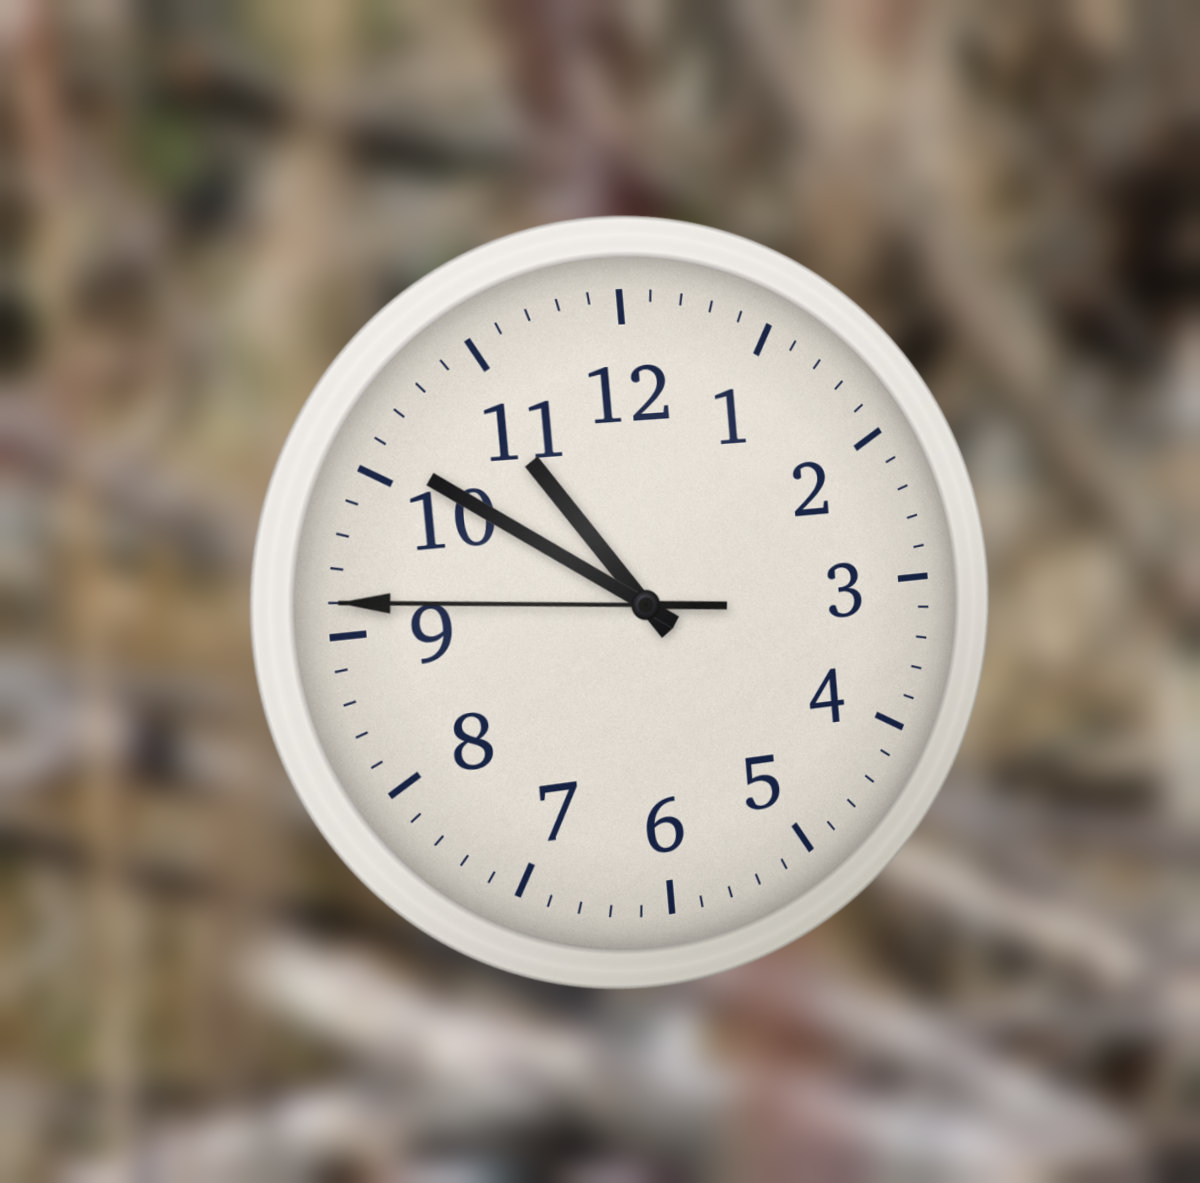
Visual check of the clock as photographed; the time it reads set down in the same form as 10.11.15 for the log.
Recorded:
10.50.46
